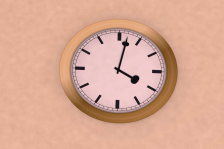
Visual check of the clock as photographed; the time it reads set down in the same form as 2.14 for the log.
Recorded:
4.02
